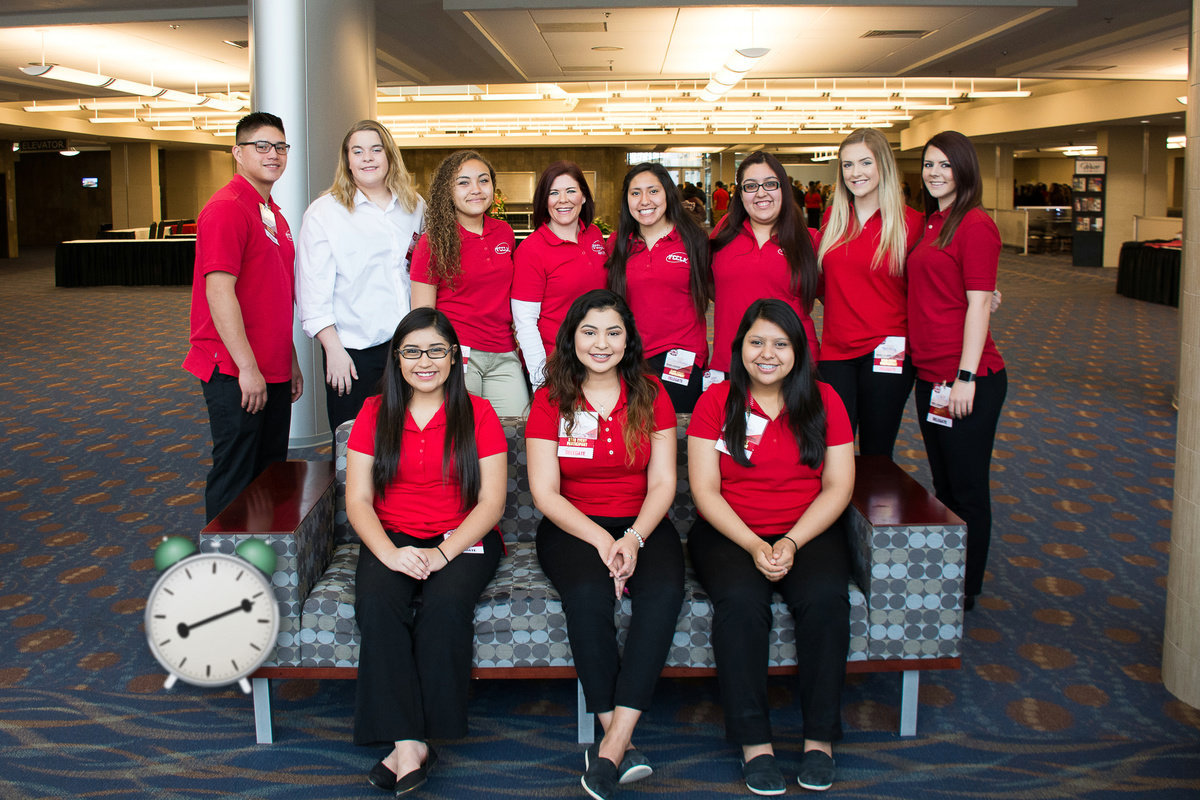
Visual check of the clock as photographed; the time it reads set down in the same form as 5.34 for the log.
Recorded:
8.11
